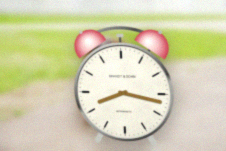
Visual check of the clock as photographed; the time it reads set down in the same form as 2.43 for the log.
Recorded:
8.17
